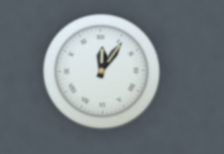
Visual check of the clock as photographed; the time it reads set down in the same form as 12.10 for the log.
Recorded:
12.06
